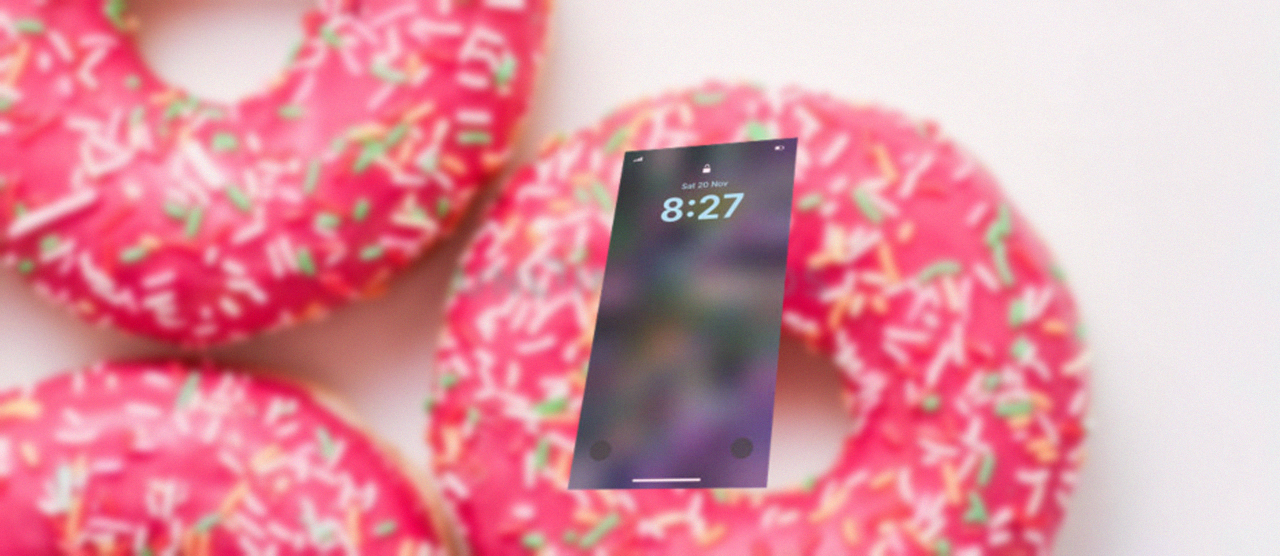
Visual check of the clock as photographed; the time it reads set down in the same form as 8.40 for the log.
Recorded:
8.27
